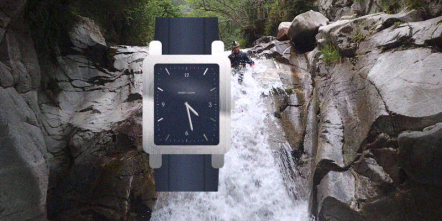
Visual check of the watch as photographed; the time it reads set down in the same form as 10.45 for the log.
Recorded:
4.28
